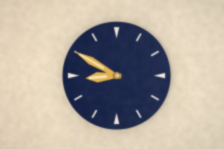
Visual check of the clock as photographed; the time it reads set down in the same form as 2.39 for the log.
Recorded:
8.50
